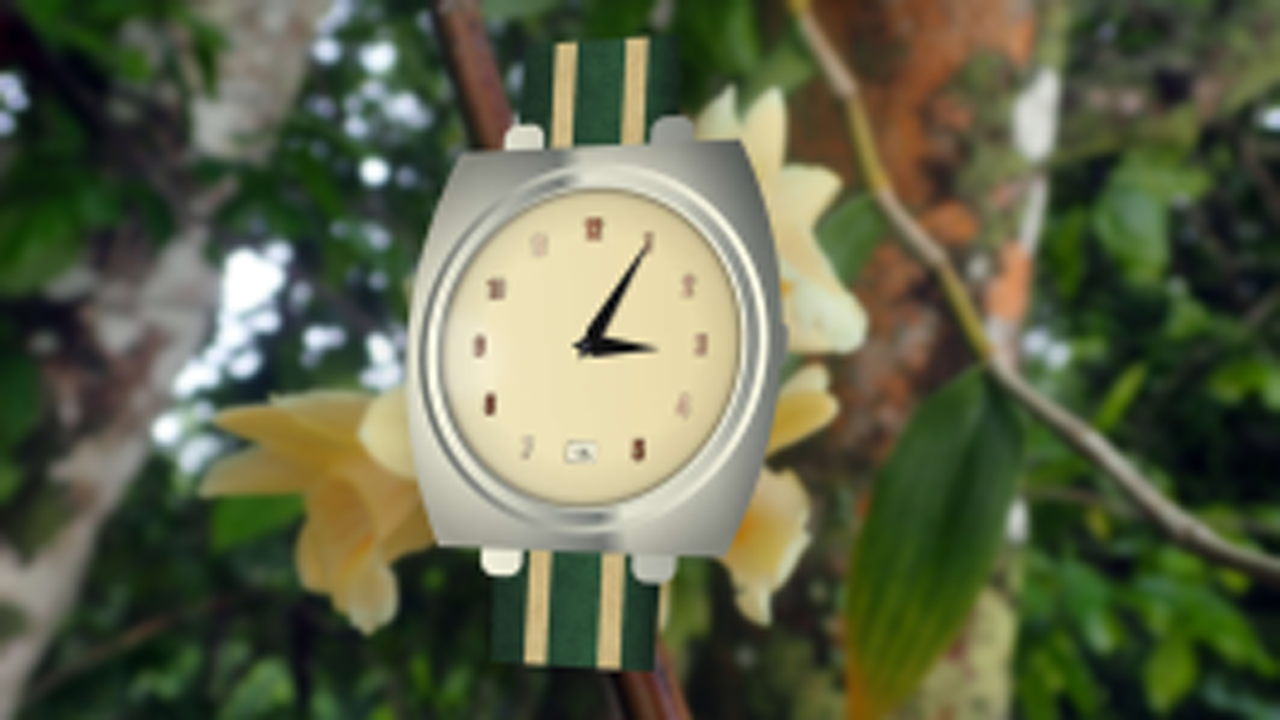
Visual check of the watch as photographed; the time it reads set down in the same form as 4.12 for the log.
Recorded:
3.05
